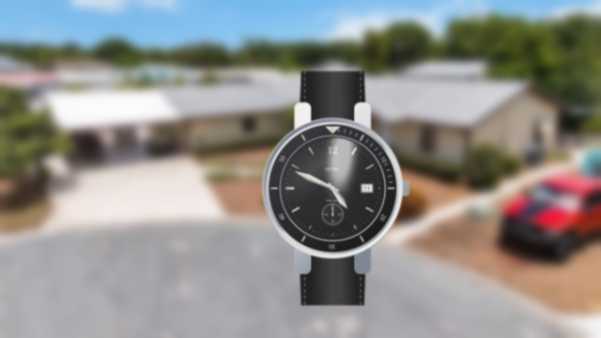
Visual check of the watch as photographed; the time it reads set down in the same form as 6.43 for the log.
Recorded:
4.49
